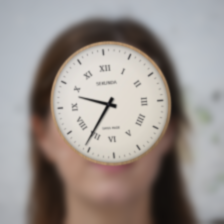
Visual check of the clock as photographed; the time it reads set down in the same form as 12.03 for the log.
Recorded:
9.36
